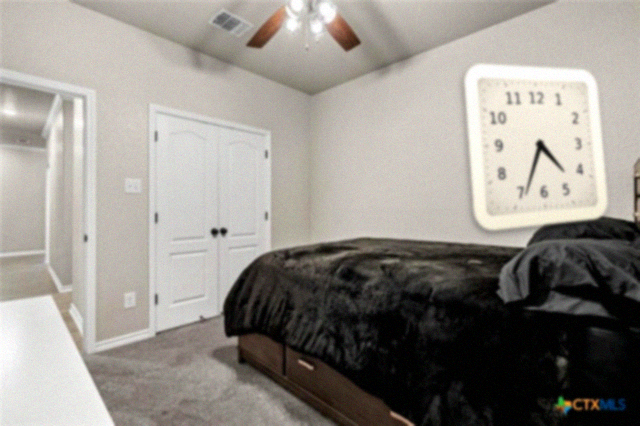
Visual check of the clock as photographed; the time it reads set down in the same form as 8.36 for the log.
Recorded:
4.34
